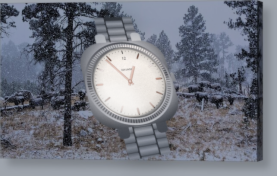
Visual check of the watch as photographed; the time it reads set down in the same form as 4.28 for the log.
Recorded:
12.54
